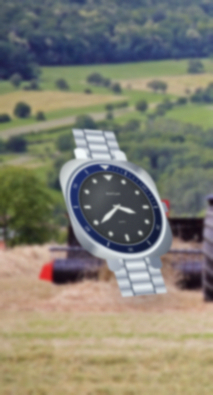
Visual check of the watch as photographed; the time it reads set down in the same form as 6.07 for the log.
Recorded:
3.39
